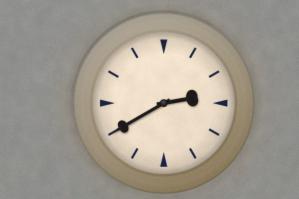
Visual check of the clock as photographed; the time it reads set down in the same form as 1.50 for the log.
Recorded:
2.40
